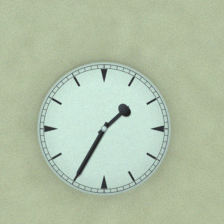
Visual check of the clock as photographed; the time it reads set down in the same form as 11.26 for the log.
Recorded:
1.35
